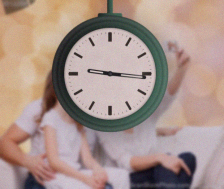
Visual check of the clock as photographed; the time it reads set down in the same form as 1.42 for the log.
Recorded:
9.16
